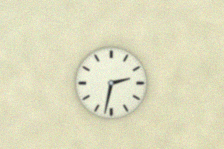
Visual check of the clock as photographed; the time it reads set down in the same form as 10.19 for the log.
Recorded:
2.32
